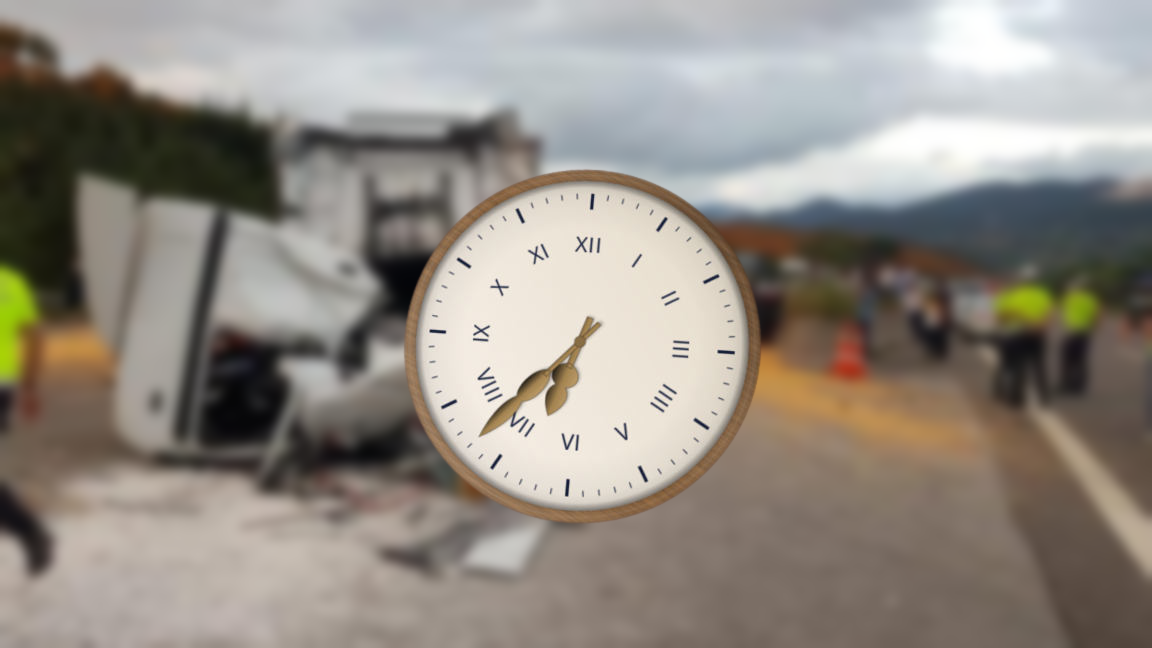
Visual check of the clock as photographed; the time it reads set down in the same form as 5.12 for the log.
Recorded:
6.37
